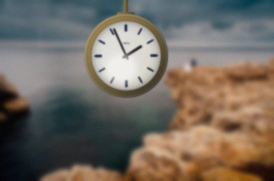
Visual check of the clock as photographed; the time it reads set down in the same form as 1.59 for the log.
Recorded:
1.56
